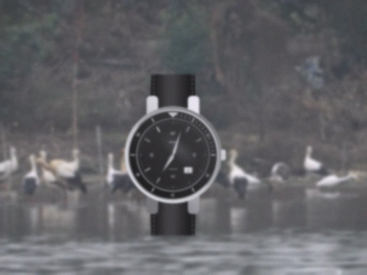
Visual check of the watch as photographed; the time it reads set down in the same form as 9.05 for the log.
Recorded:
7.03
